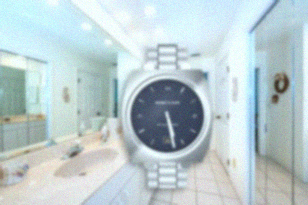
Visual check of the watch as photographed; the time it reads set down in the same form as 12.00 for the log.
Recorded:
5.28
